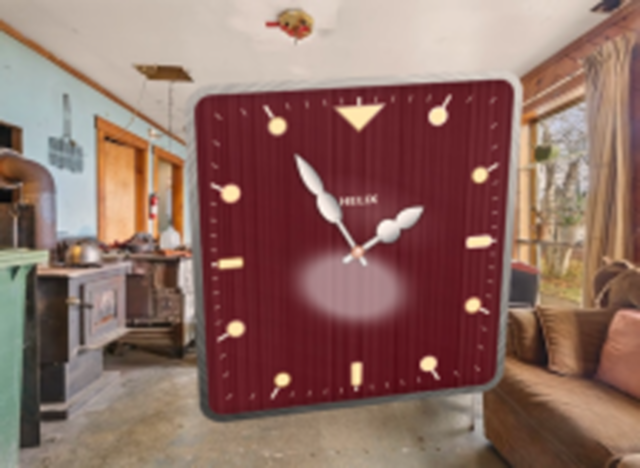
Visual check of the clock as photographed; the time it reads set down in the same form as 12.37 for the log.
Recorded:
1.55
